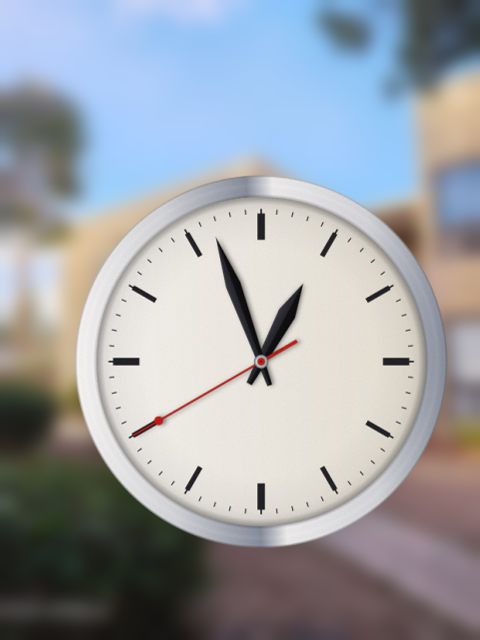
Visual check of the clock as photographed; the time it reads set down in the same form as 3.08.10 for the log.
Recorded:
12.56.40
